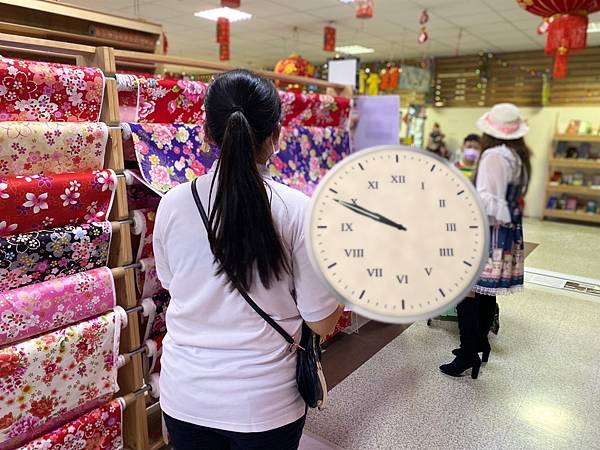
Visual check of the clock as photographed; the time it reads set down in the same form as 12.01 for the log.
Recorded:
9.49
